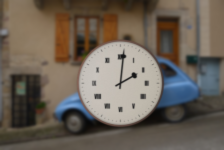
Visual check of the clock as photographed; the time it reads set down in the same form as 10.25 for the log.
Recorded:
2.01
